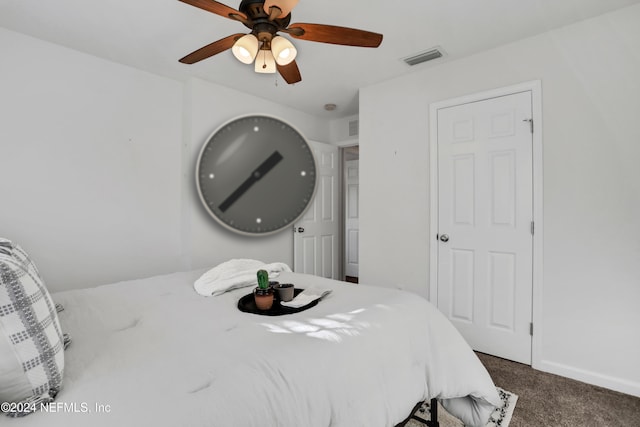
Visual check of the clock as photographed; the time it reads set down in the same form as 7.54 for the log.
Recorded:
1.38
